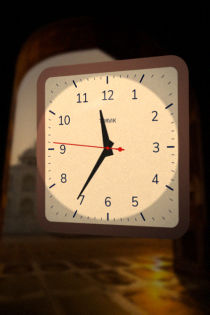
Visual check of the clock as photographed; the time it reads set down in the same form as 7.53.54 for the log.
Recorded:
11.35.46
